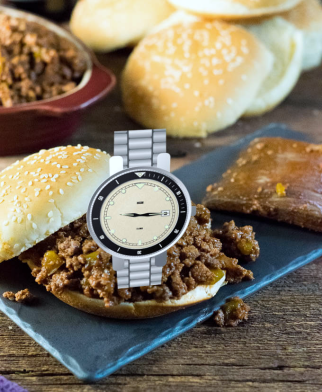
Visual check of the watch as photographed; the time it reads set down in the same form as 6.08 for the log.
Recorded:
9.15
